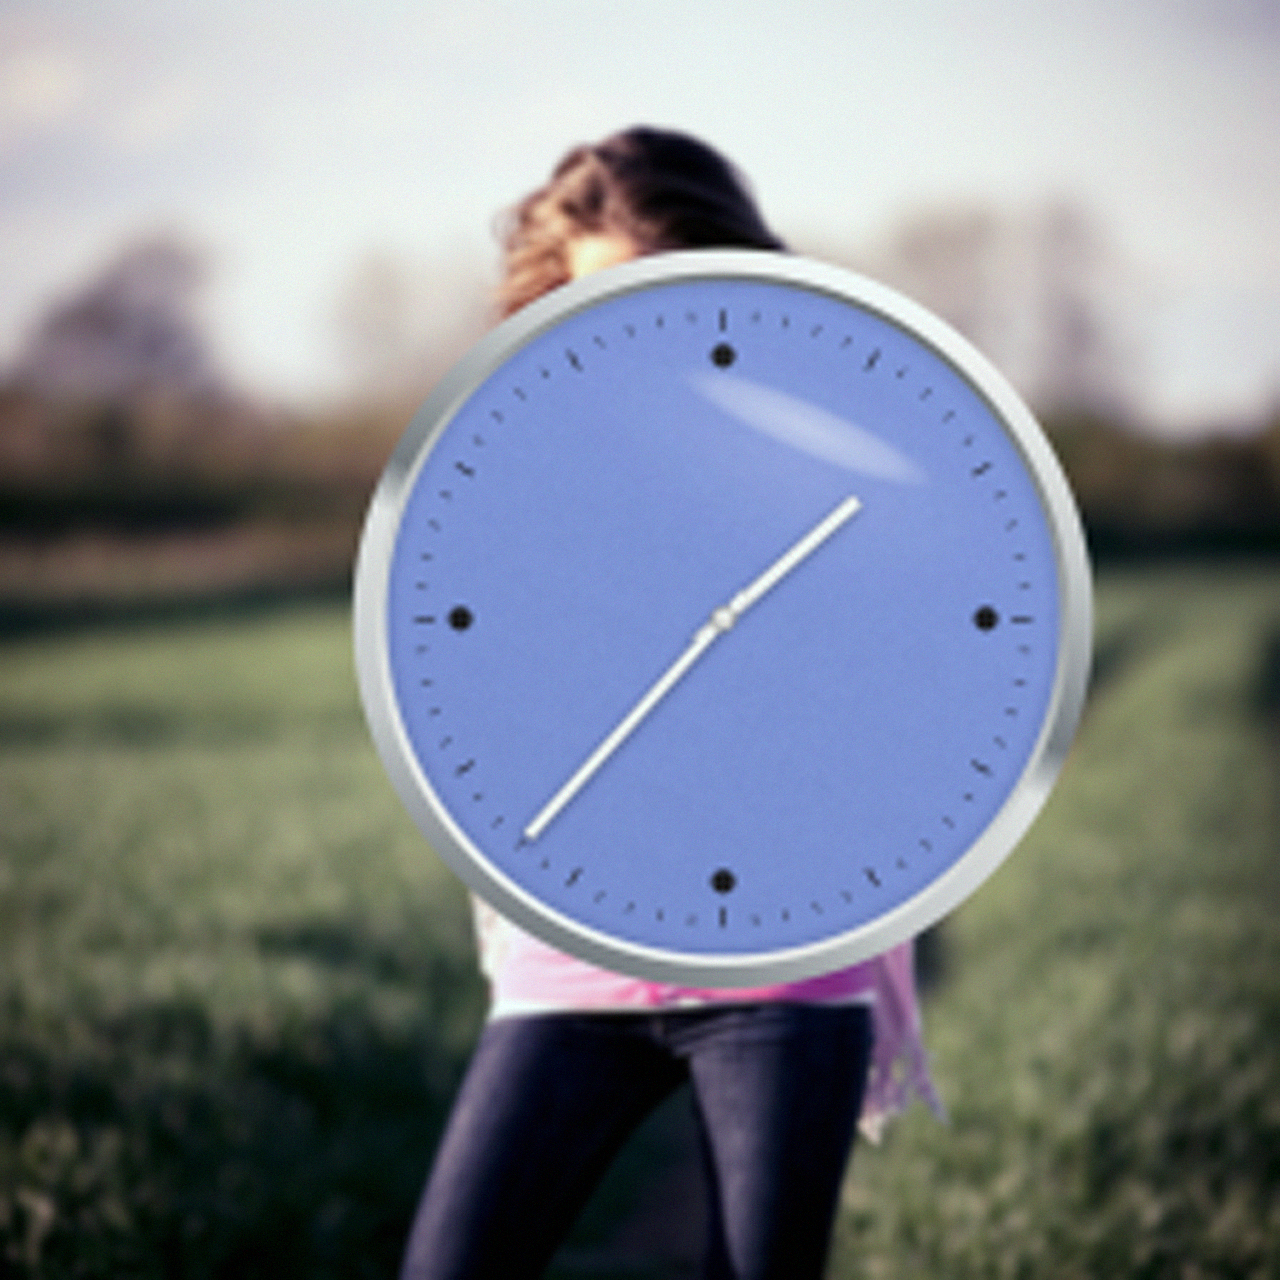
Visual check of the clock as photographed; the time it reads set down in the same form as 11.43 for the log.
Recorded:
1.37
